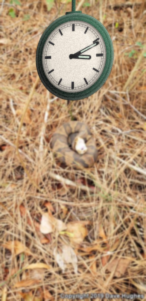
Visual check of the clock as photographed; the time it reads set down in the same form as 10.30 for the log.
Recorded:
3.11
